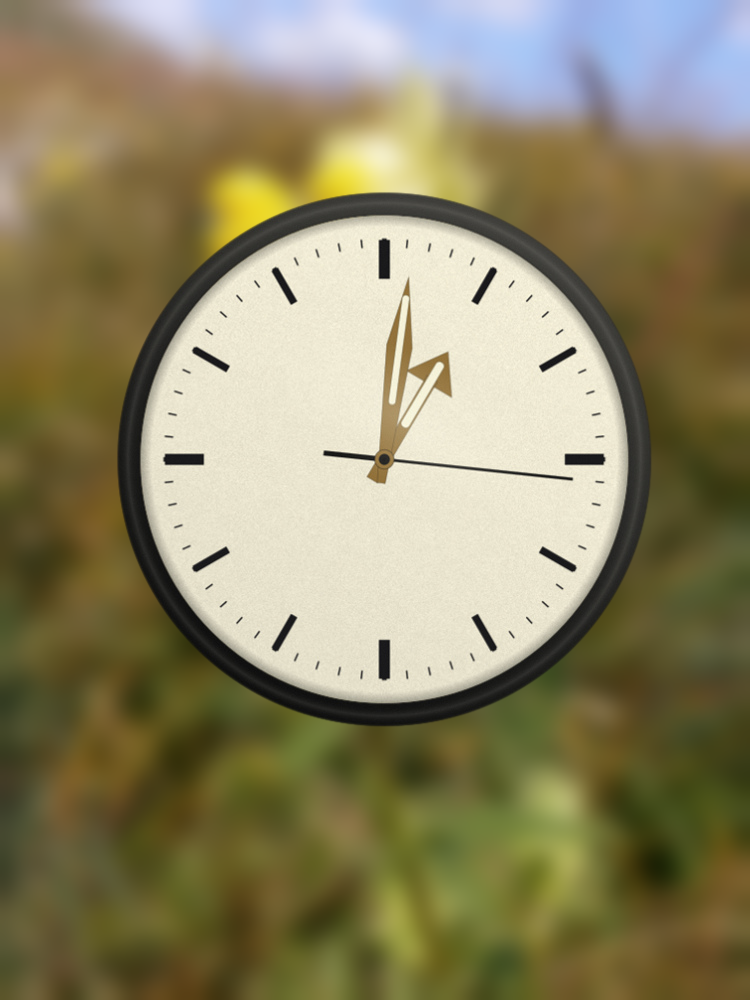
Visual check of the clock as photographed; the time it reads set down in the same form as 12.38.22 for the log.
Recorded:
1.01.16
